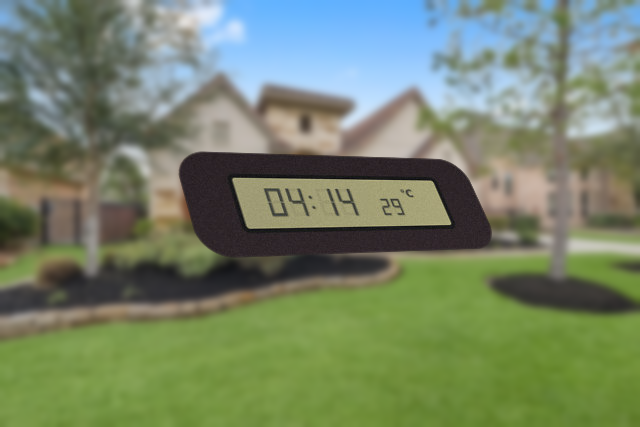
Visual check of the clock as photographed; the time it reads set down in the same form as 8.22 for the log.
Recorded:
4.14
